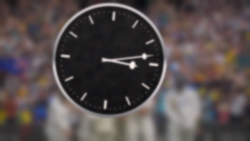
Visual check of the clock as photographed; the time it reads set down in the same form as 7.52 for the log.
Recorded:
3.13
